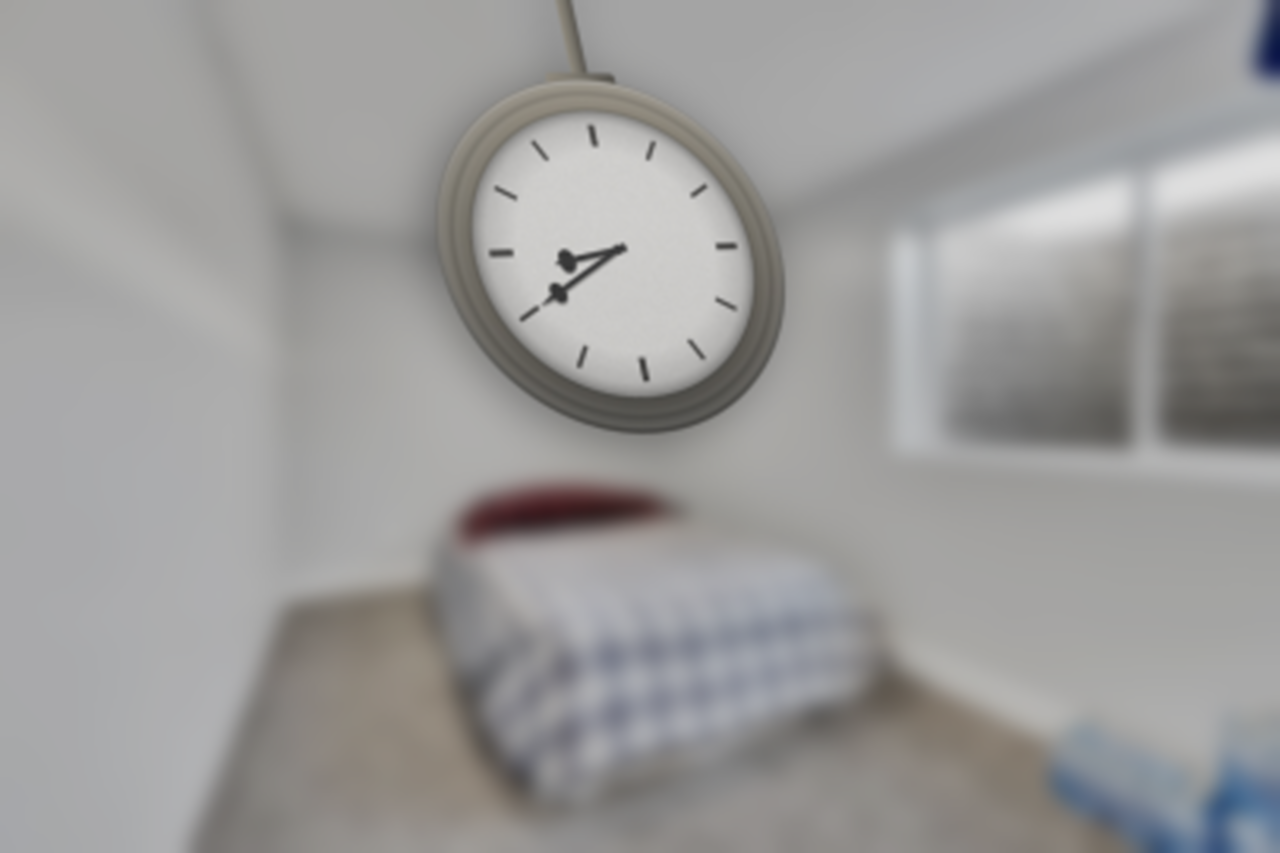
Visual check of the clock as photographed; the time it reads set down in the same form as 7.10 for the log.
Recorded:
8.40
